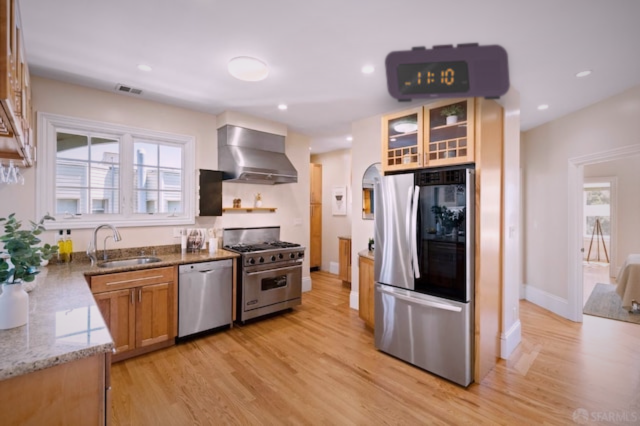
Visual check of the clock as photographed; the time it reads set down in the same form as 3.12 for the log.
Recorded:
11.10
